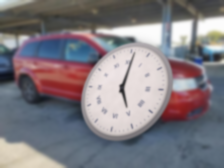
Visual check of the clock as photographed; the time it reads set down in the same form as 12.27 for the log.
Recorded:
5.01
